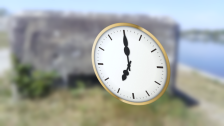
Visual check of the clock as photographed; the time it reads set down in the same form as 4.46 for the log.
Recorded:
7.00
